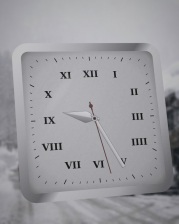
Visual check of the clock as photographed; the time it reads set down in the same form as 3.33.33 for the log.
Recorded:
9.25.28
